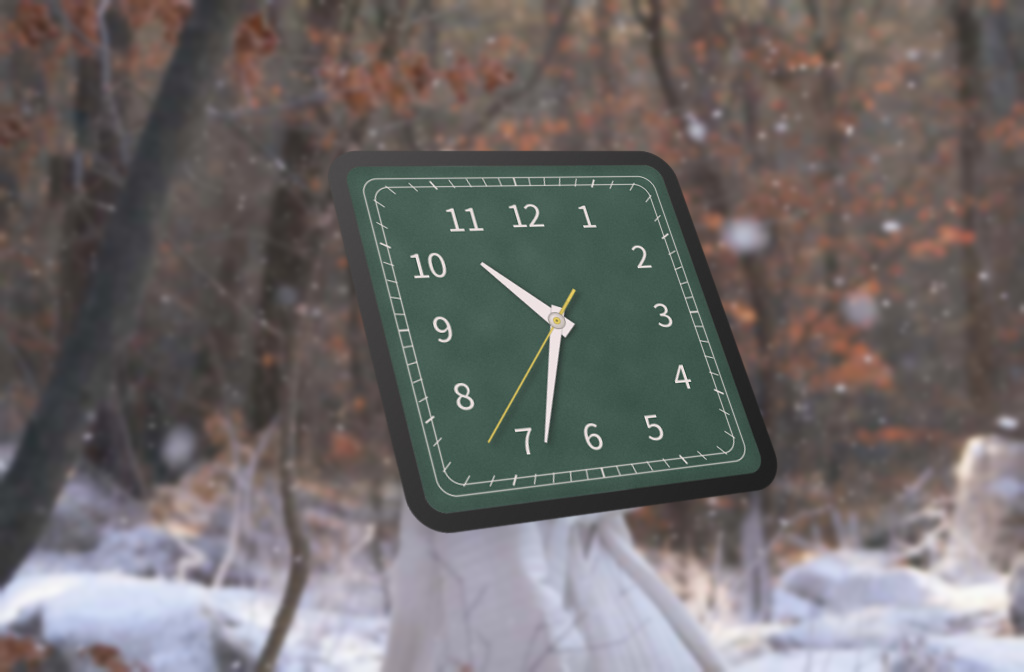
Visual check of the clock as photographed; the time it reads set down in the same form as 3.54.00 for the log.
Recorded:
10.33.37
